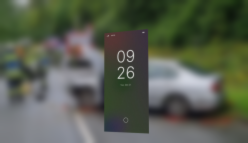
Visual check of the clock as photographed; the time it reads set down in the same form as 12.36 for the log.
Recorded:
9.26
